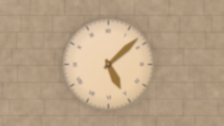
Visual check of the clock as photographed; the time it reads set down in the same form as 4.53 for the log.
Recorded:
5.08
